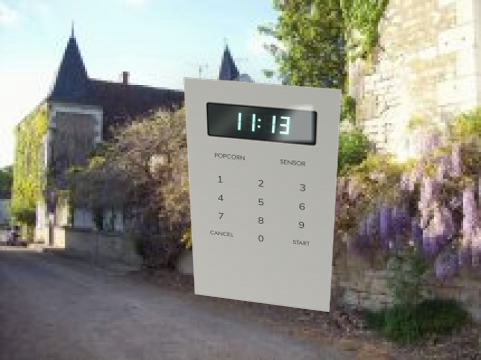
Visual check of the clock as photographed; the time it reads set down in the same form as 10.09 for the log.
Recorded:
11.13
